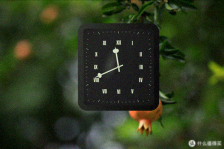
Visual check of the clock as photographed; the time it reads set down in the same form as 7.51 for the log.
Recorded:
11.41
